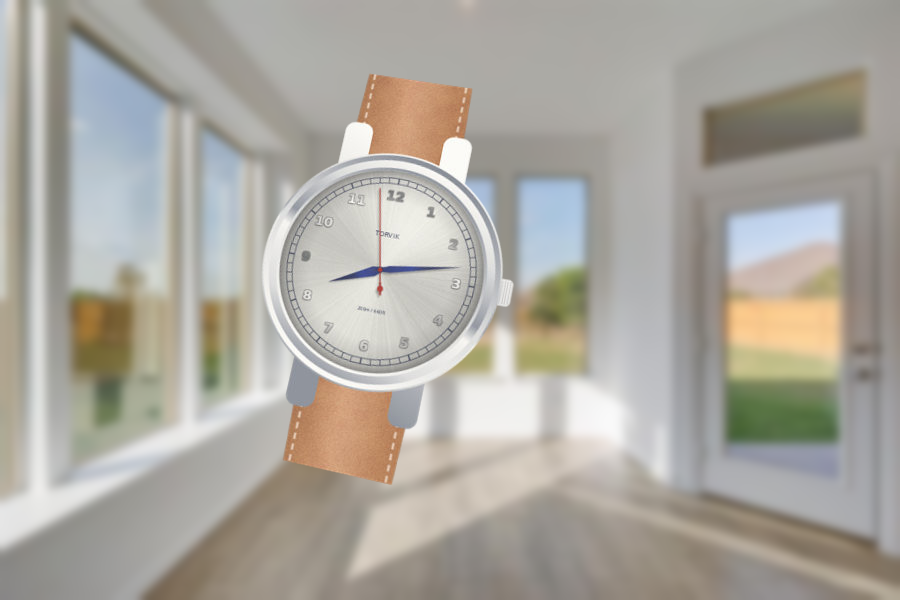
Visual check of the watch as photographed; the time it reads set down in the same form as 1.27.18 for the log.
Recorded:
8.12.58
